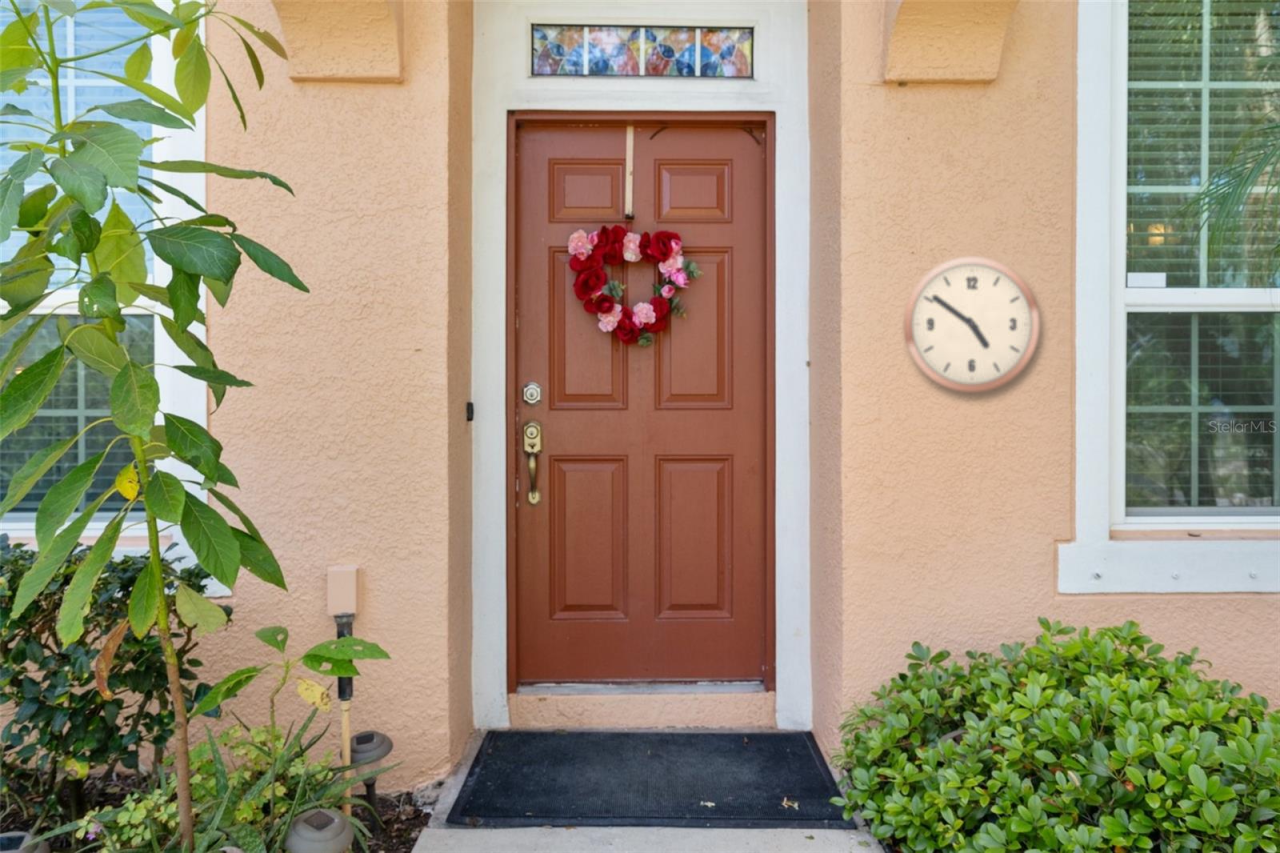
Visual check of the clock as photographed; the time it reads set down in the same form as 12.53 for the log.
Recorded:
4.51
